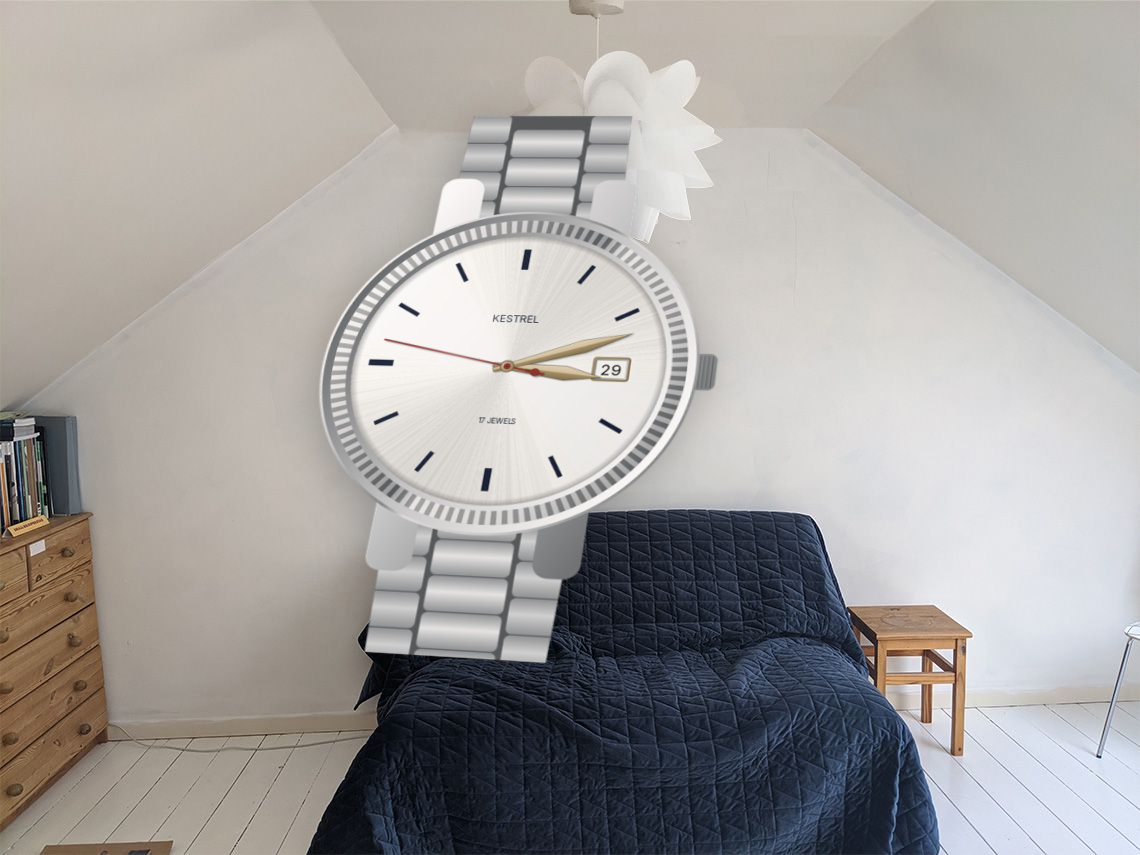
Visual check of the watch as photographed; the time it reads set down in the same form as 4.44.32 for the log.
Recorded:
3.11.47
